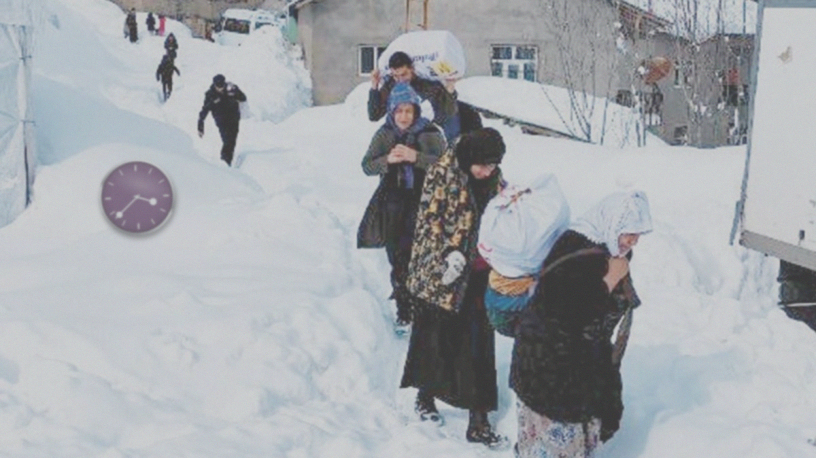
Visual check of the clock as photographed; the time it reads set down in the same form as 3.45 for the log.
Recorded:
3.38
